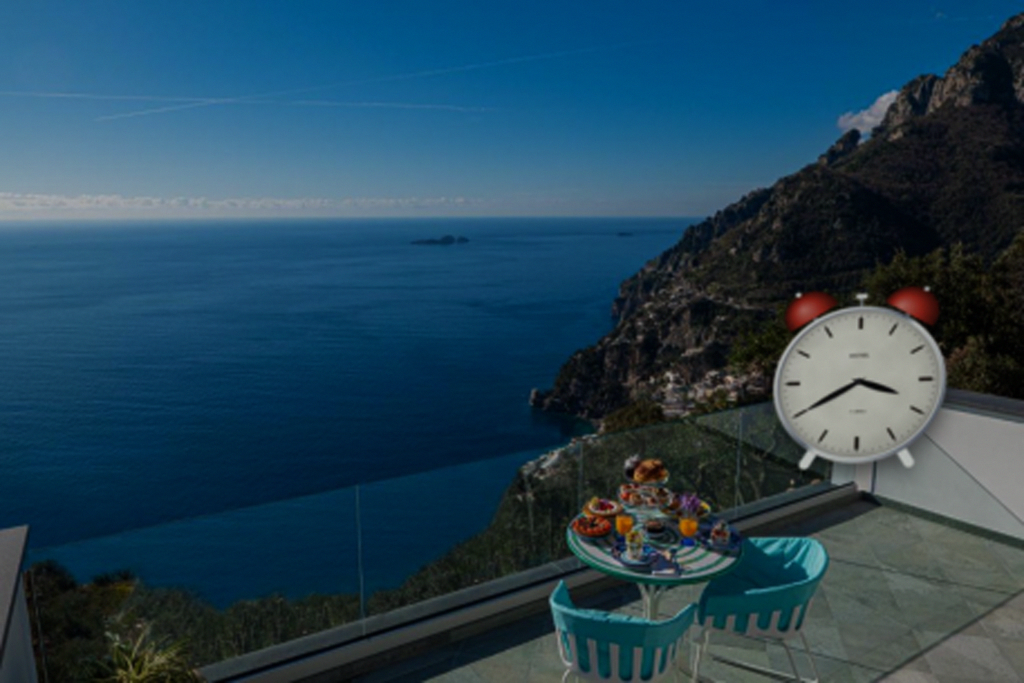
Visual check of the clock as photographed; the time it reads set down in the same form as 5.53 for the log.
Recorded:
3.40
